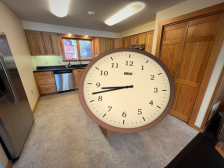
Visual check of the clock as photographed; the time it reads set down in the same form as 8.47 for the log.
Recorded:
8.42
